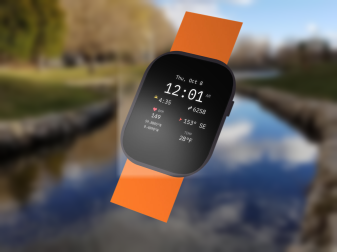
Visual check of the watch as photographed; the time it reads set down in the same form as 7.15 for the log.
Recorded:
12.01
